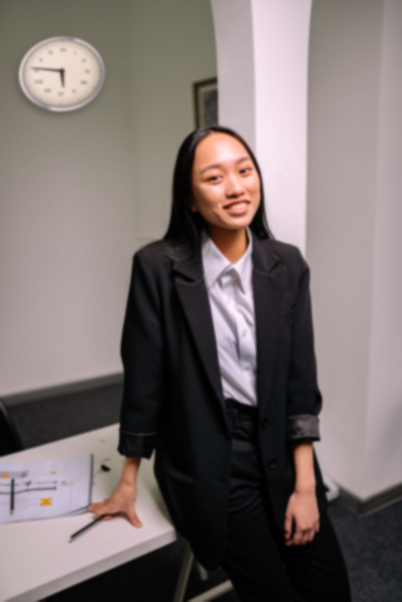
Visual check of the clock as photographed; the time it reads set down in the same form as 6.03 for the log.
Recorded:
5.46
